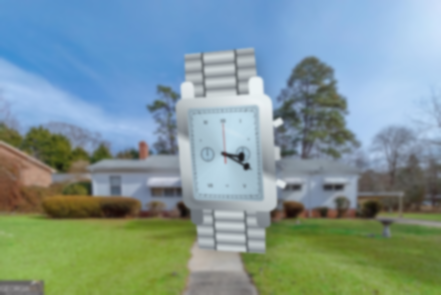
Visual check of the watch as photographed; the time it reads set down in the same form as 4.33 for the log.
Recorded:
3.20
